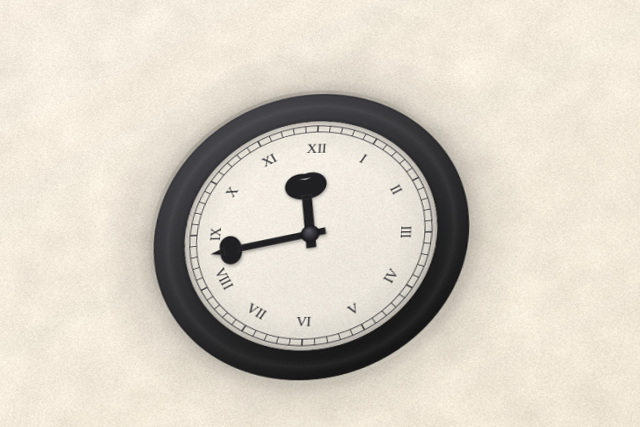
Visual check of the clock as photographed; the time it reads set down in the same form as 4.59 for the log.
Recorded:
11.43
